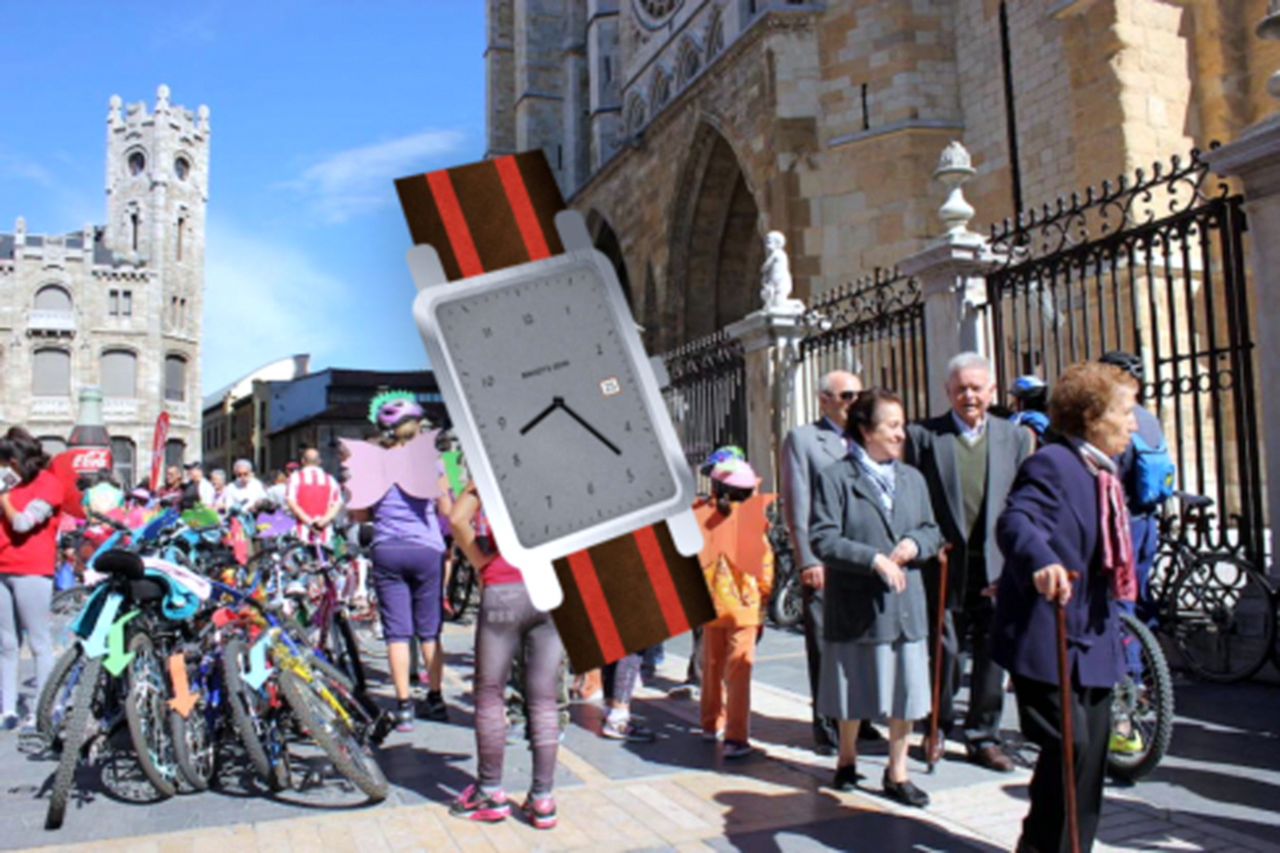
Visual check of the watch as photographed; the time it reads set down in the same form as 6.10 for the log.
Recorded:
8.24
